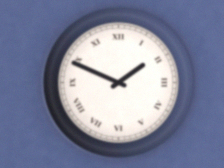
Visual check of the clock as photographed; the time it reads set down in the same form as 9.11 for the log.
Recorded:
1.49
